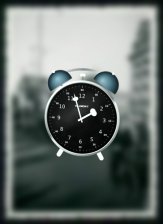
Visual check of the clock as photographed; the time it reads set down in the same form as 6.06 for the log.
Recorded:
1.57
